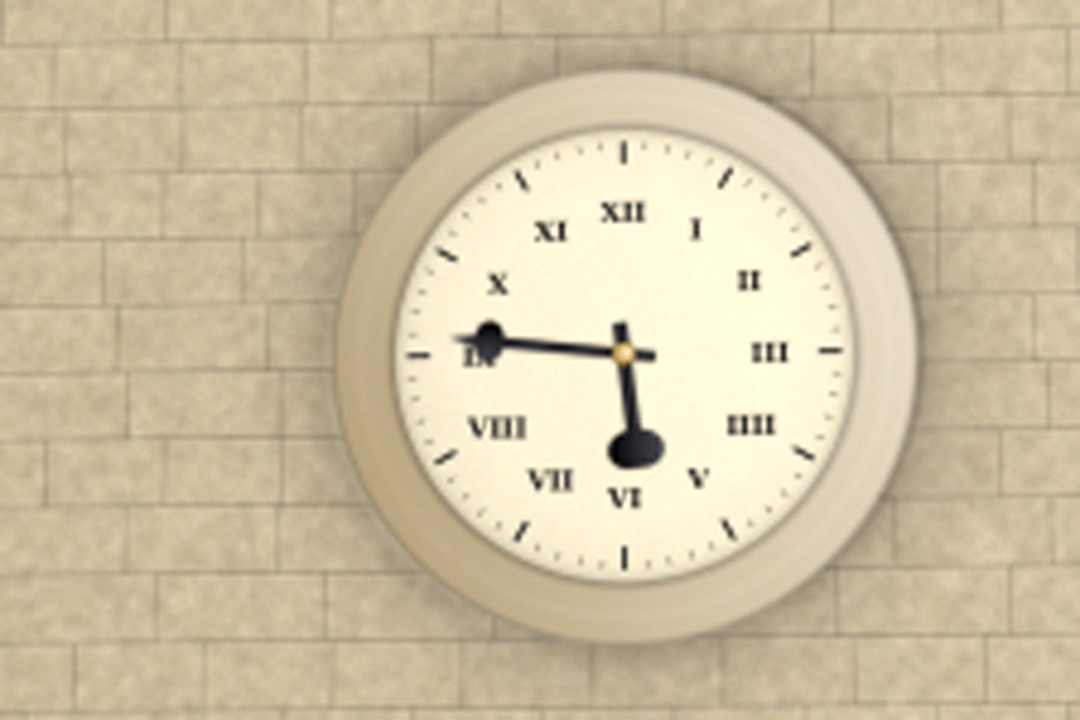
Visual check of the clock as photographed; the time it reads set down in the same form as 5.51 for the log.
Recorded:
5.46
